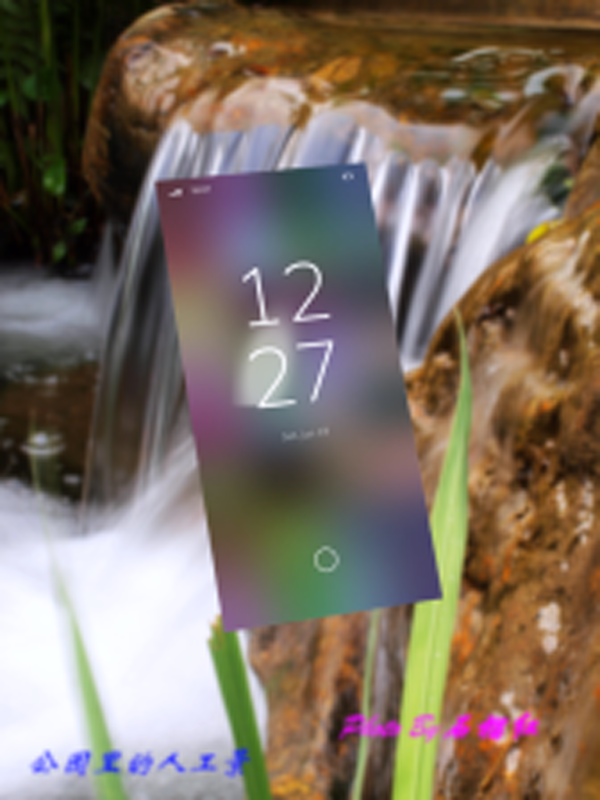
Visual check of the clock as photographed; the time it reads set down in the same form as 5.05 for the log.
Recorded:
12.27
